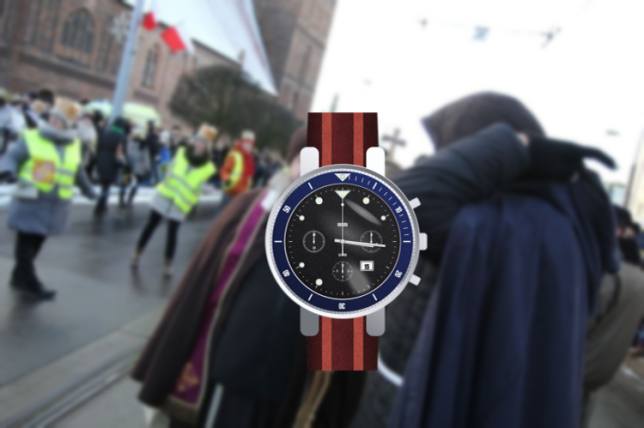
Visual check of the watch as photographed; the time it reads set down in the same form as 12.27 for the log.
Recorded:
3.16
